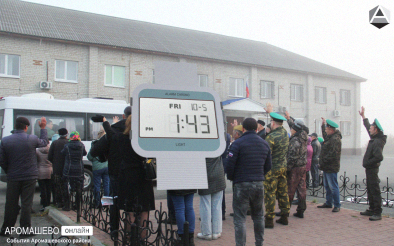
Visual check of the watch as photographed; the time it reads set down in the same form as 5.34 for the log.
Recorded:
1.43
